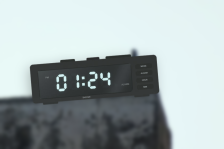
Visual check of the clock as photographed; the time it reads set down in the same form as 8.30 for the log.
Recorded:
1.24
